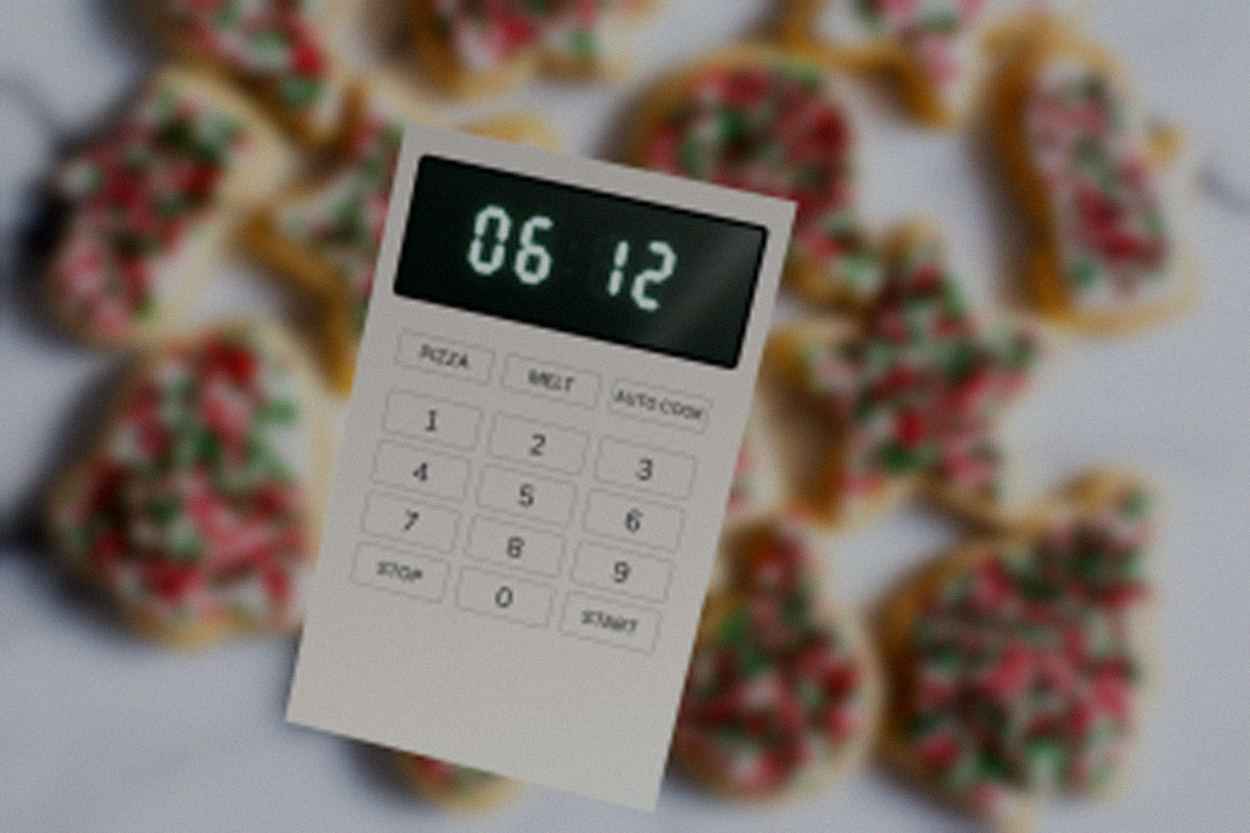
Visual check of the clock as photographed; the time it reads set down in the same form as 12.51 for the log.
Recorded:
6.12
